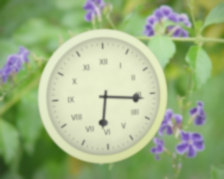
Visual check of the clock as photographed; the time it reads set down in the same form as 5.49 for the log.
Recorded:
6.16
